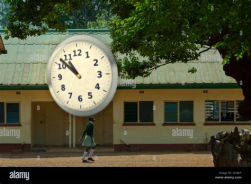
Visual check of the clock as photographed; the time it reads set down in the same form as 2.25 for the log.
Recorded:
10.52
